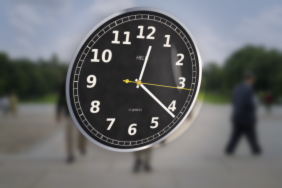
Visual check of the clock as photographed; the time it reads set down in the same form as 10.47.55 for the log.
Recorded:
12.21.16
